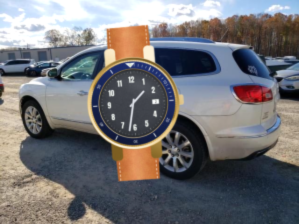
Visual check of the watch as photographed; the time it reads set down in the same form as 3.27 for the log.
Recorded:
1.32
